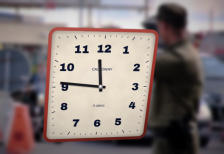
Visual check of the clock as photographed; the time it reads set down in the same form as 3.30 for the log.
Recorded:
11.46
